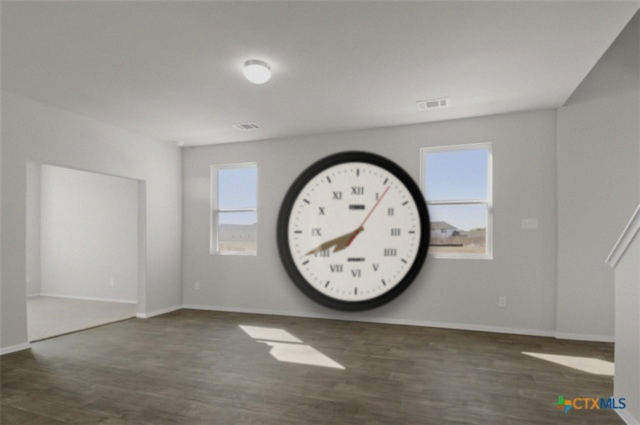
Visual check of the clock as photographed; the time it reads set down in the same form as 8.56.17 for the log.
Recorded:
7.41.06
